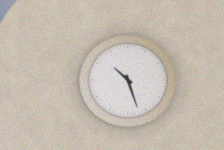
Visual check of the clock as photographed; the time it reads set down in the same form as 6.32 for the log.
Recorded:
10.27
